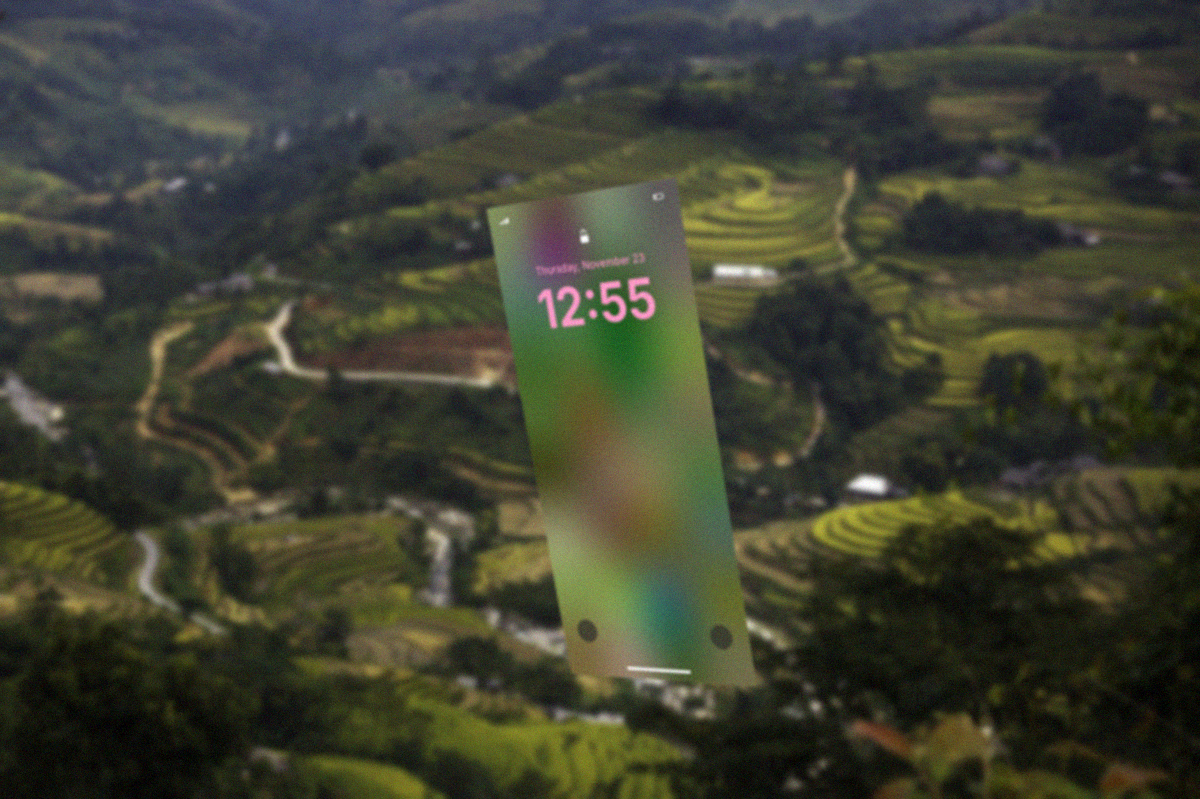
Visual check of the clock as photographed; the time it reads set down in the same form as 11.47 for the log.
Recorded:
12.55
